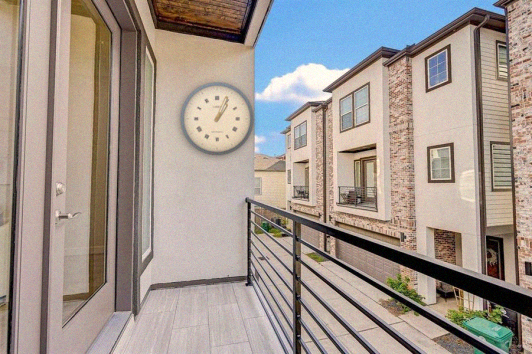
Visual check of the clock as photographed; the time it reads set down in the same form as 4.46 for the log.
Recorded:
1.04
